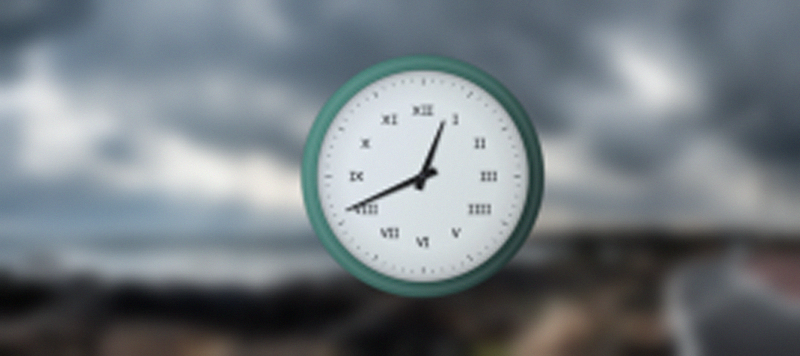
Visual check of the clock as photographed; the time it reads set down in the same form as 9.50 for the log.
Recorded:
12.41
